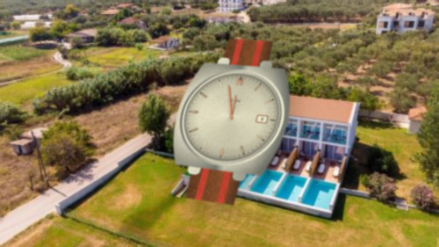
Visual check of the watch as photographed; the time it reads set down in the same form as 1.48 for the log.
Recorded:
11.57
